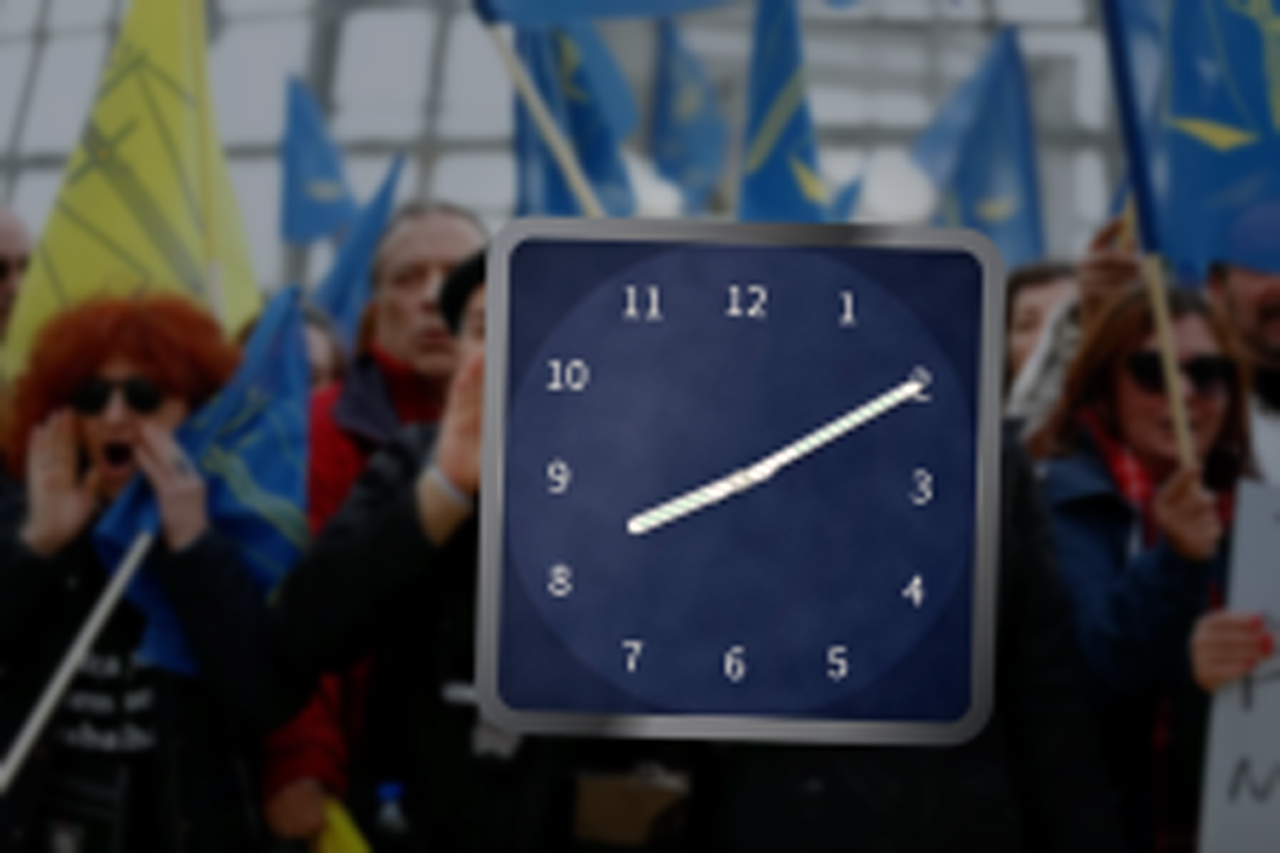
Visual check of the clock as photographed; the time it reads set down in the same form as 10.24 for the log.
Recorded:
8.10
